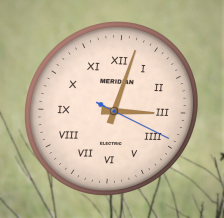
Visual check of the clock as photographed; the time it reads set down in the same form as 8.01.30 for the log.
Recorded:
3.02.19
